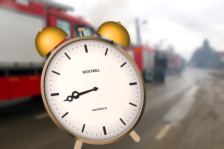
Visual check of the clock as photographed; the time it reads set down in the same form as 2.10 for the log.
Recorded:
8.43
